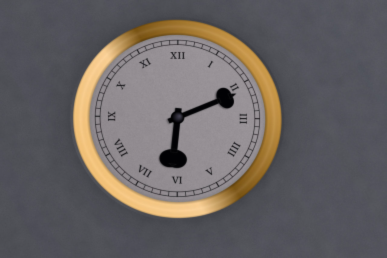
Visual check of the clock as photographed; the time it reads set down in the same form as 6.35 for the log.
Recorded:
6.11
